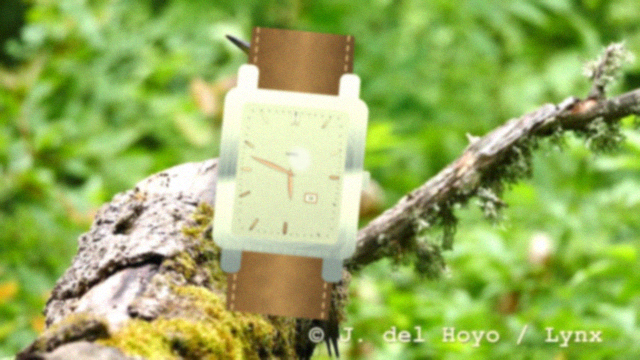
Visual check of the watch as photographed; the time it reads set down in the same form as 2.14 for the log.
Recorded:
5.48
